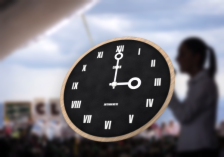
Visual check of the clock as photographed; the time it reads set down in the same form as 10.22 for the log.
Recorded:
3.00
